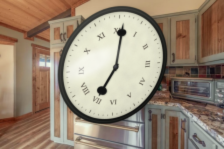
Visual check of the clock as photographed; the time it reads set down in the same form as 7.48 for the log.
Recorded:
7.01
